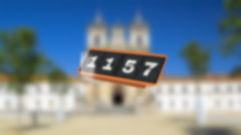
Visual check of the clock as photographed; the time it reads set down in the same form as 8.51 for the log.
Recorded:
11.57
